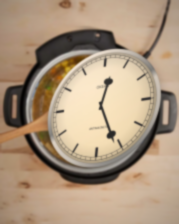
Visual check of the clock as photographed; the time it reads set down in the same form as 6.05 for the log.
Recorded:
12.26
